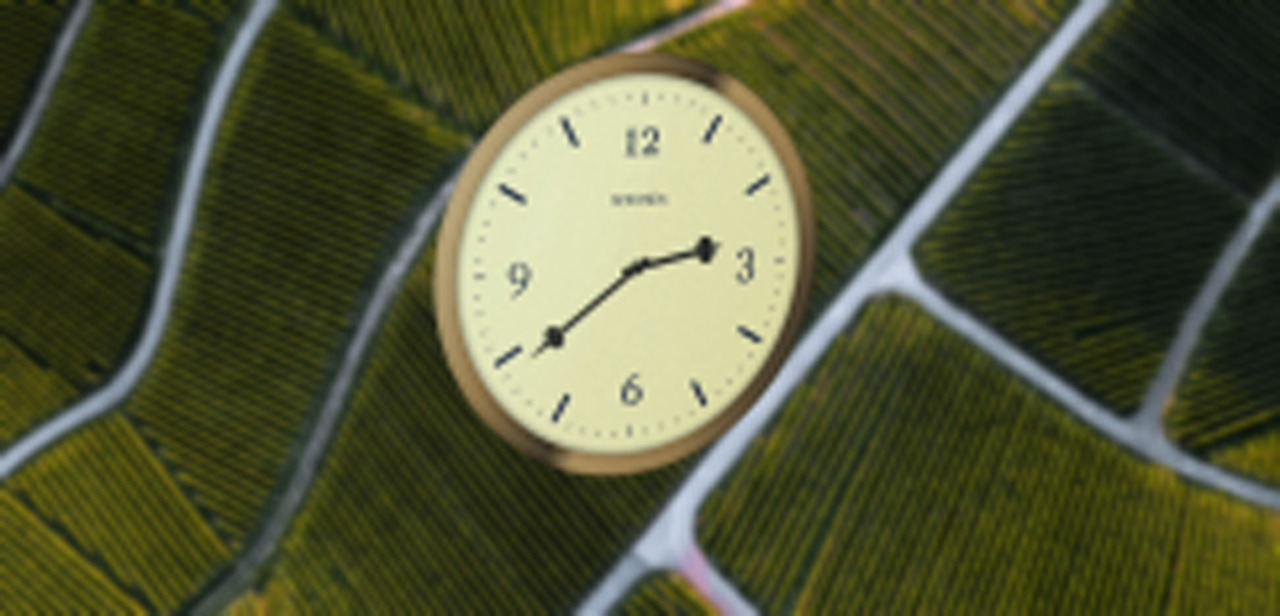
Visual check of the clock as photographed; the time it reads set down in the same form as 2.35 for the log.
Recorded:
2.39
